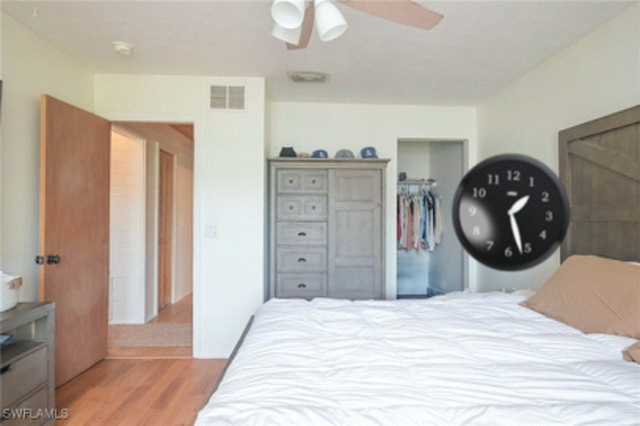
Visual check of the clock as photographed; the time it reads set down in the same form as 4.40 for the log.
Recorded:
1.27
